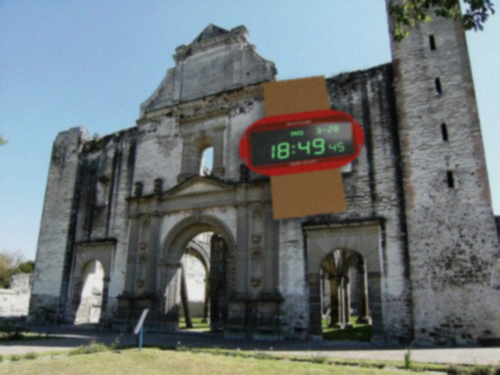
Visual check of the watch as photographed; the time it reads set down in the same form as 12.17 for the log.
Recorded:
18.49
